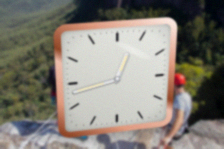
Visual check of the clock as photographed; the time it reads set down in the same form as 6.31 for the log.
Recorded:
12.43
